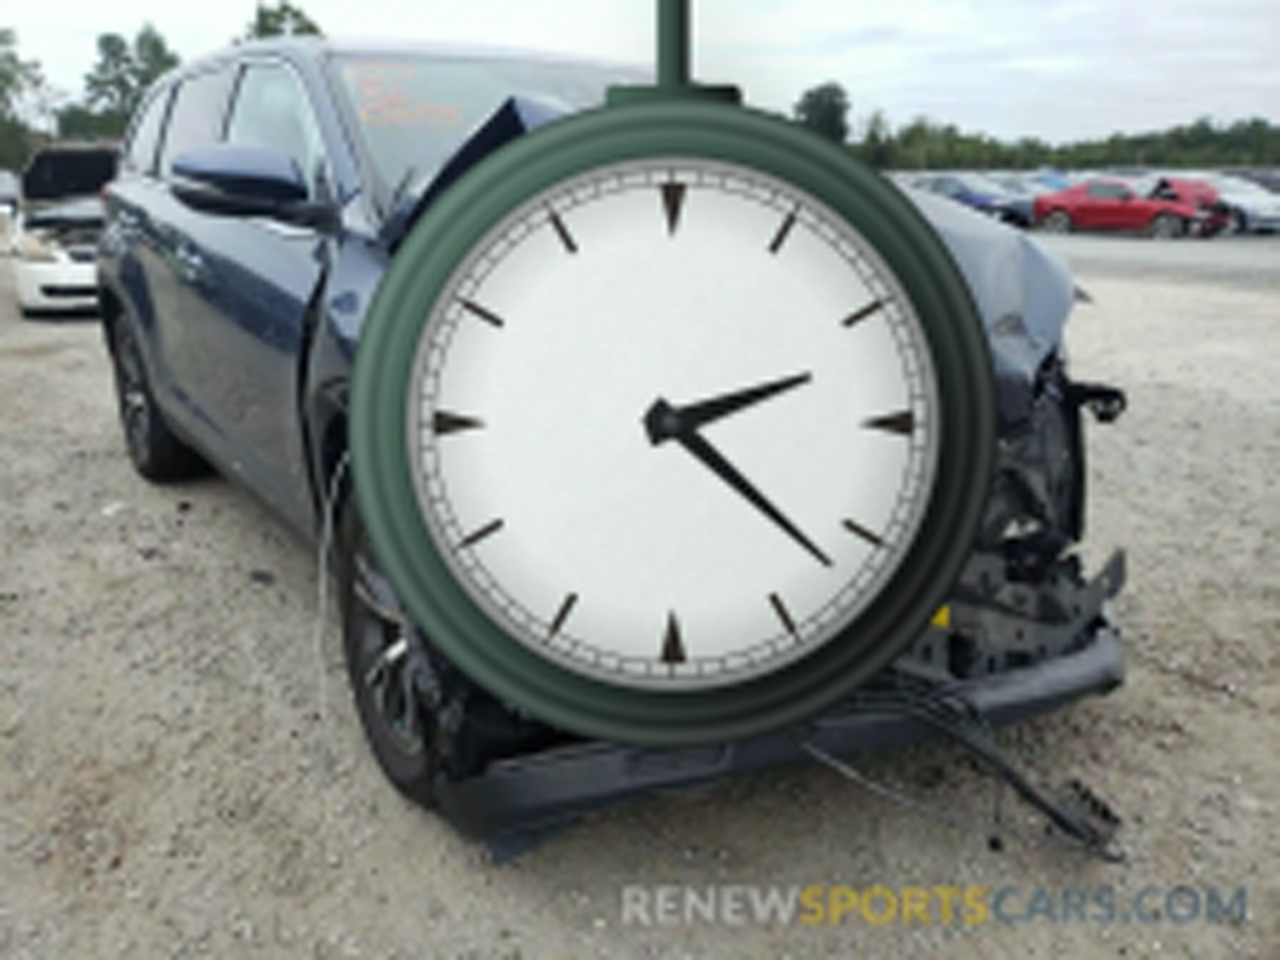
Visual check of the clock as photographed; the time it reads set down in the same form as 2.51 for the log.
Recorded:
2.22
